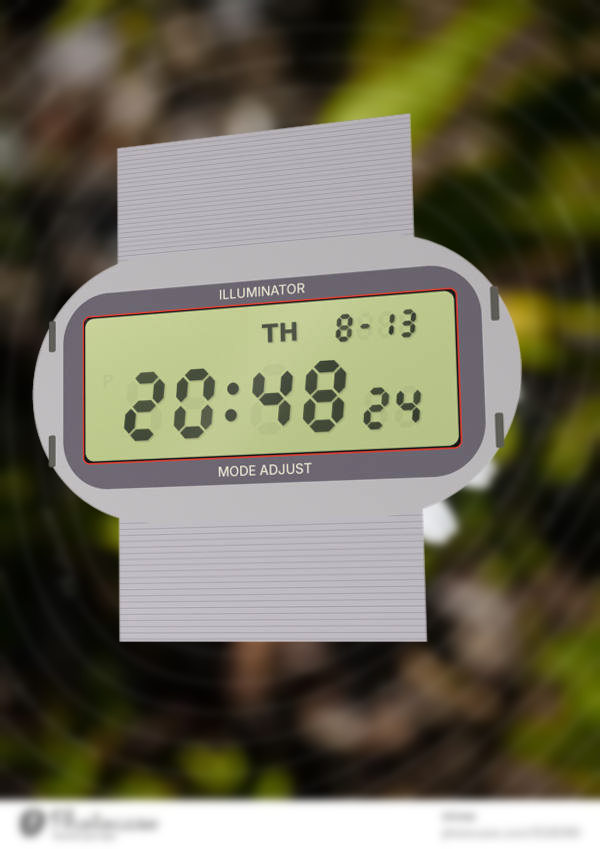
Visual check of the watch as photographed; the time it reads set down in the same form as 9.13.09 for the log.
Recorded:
20.48.24
